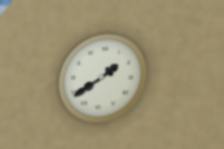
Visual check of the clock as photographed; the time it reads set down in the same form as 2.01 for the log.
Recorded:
1.39
